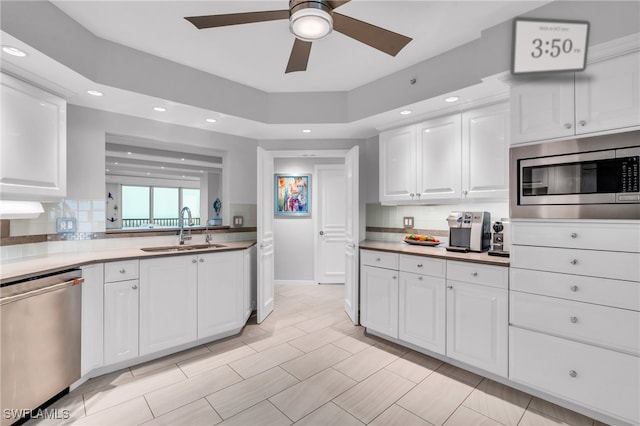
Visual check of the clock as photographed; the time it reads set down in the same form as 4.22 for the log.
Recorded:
3.50
